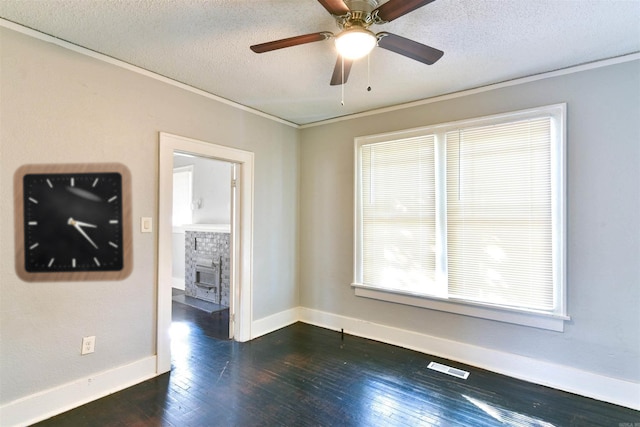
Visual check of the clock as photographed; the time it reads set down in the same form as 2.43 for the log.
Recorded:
3.23
